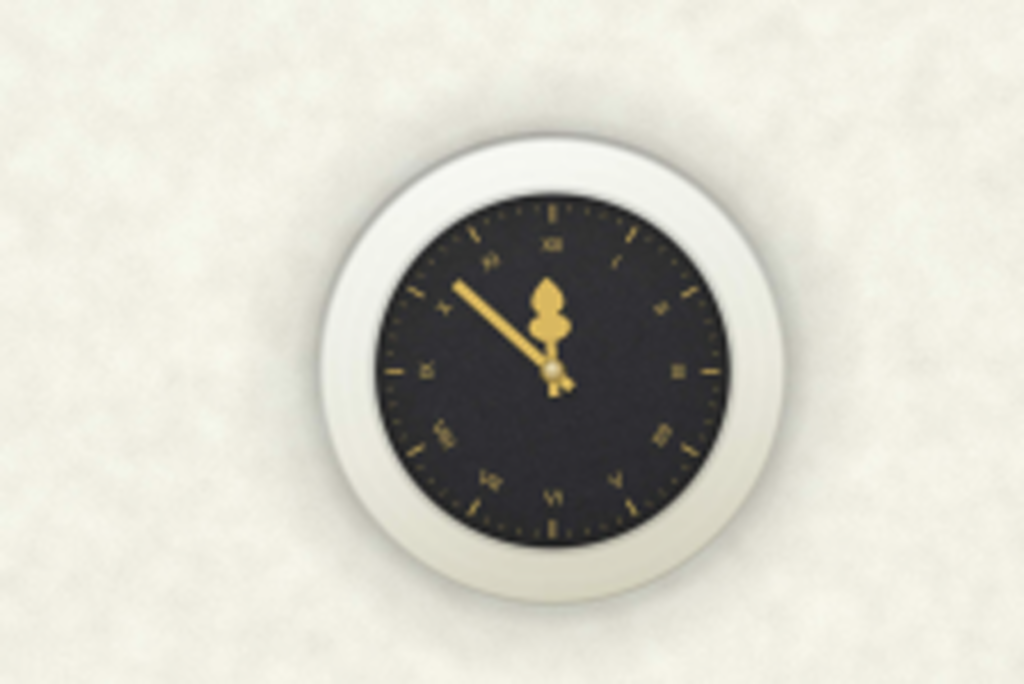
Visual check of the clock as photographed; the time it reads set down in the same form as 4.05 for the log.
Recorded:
11.52
